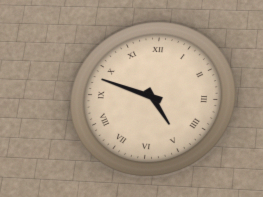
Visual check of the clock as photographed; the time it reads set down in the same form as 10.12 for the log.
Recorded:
4.48
